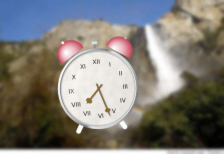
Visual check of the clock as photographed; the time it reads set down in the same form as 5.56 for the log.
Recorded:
7.27
